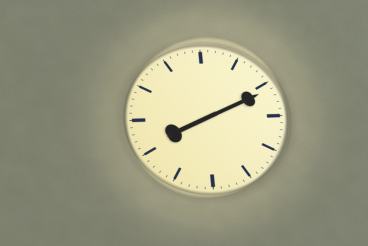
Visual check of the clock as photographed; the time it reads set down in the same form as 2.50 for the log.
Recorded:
8.11
